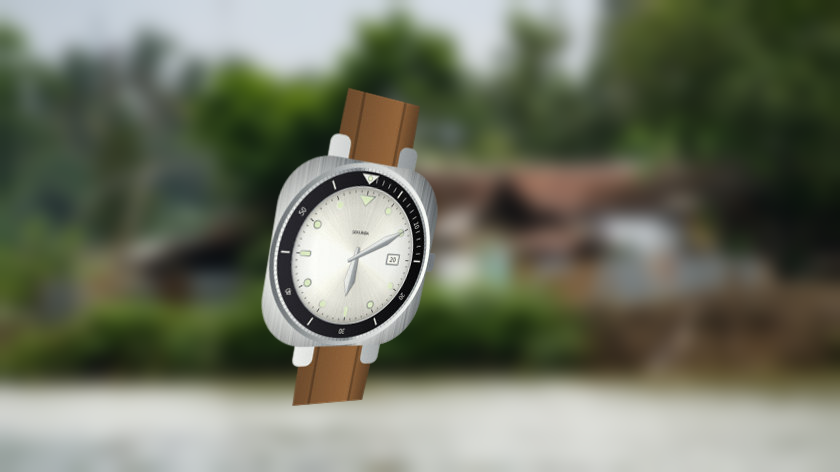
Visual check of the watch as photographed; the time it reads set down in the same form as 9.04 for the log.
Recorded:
6.10
